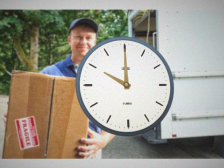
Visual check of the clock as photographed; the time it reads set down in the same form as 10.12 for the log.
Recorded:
10.00
